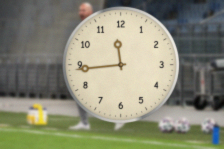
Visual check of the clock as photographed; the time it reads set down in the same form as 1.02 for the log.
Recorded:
11.44
